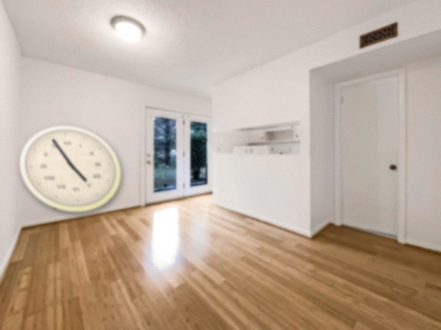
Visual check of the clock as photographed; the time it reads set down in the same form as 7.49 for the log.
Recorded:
4.56
